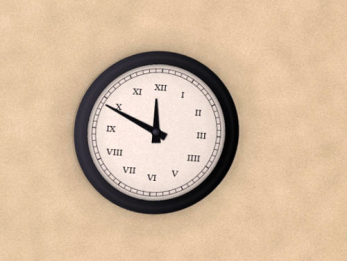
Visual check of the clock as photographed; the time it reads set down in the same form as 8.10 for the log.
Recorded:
11.49
